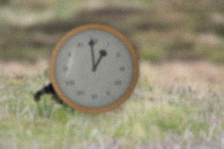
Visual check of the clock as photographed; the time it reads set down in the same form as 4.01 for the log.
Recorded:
12.59
